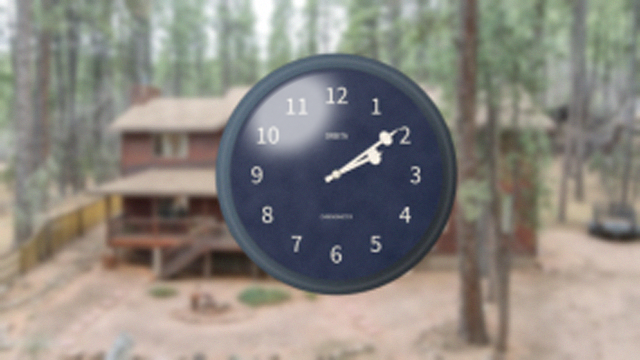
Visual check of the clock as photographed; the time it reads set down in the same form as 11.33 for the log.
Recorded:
2.09
